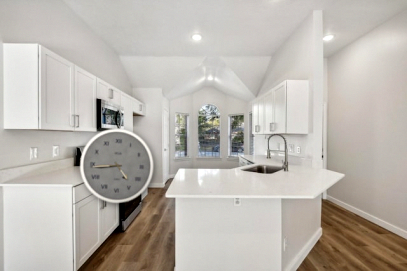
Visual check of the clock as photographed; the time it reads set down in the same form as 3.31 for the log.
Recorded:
4.44
